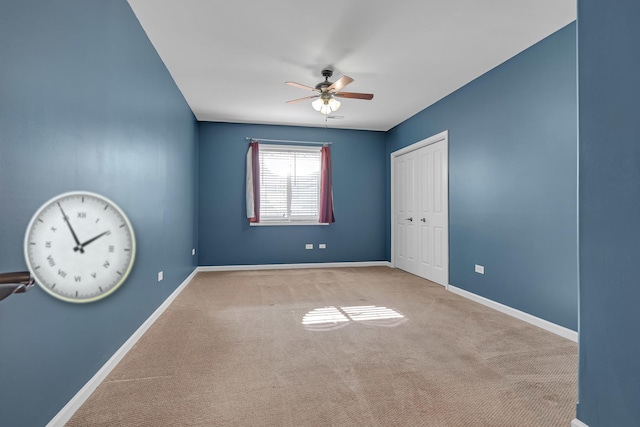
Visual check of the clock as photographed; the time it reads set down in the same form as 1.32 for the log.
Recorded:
1.55
